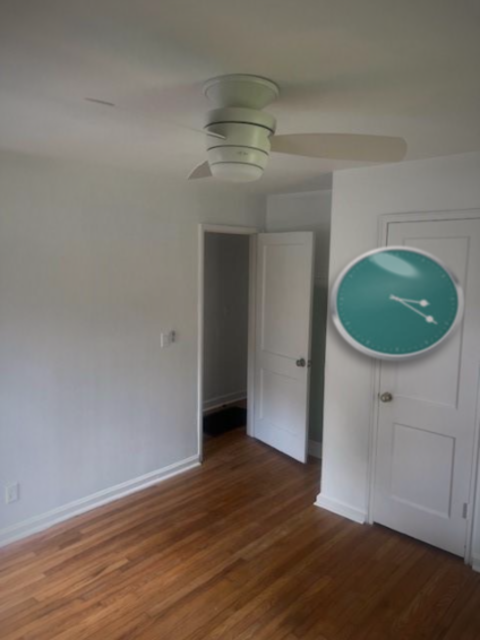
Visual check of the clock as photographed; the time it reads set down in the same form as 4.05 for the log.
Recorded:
3.21
